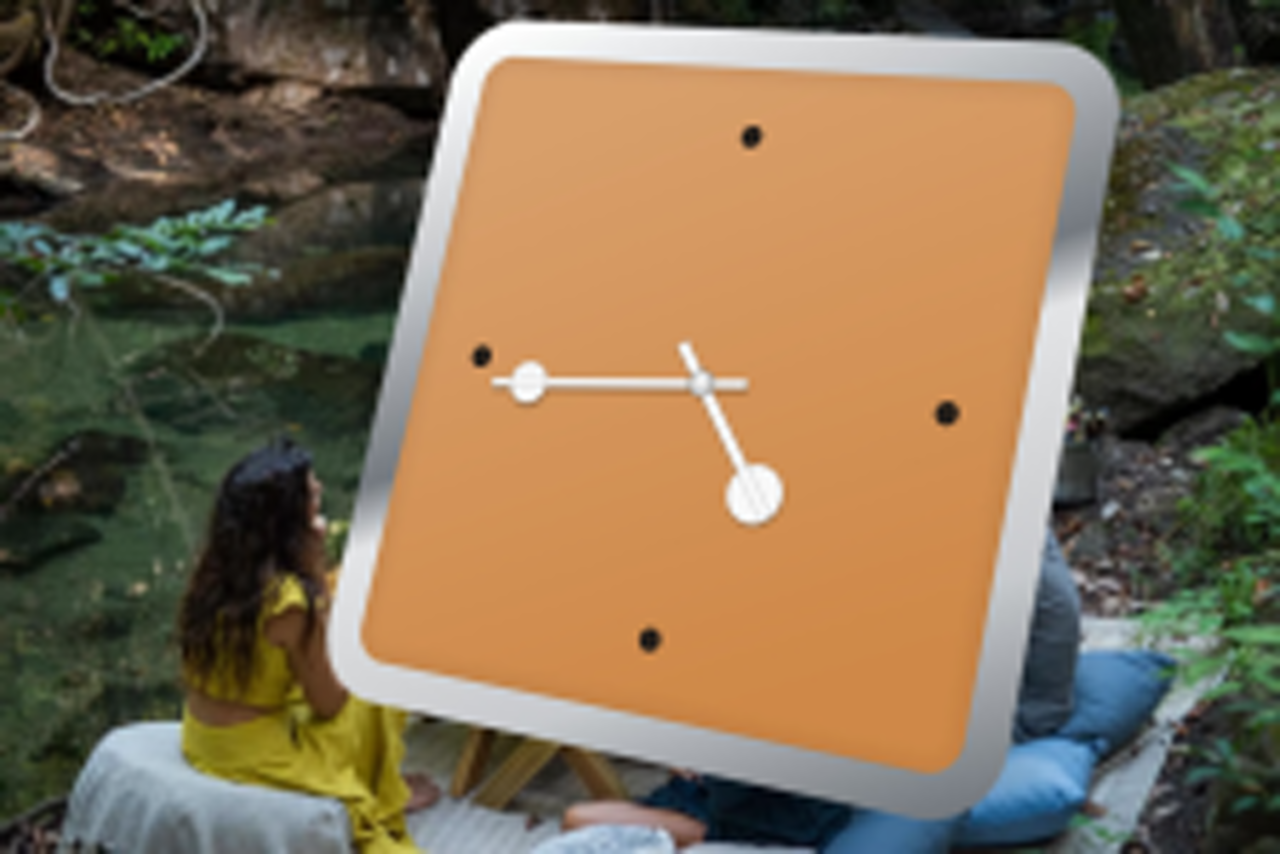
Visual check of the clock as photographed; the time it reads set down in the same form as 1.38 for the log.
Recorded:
4.44
